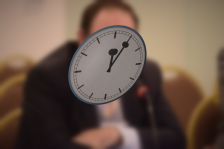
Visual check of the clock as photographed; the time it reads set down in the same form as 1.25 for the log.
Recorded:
12.05
